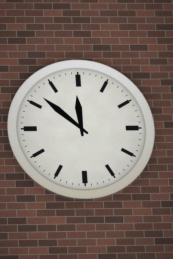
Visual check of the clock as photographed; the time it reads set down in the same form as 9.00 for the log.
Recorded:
11.52
